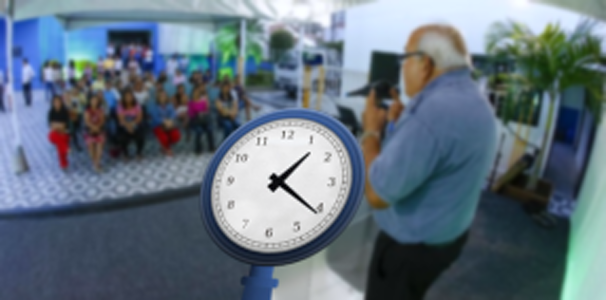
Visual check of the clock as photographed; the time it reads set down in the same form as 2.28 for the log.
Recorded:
1.21
